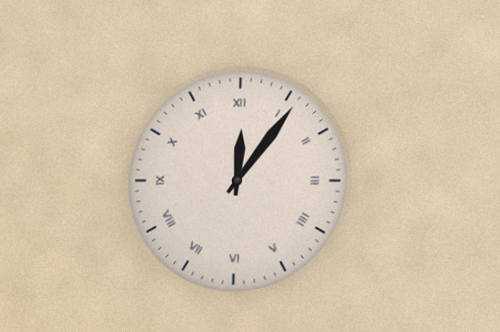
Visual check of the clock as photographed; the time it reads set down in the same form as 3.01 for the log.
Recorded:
12.06
